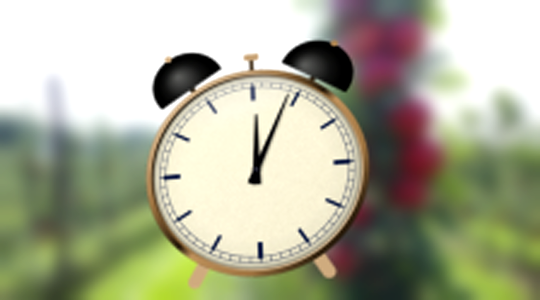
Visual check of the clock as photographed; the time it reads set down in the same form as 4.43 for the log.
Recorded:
12.04
